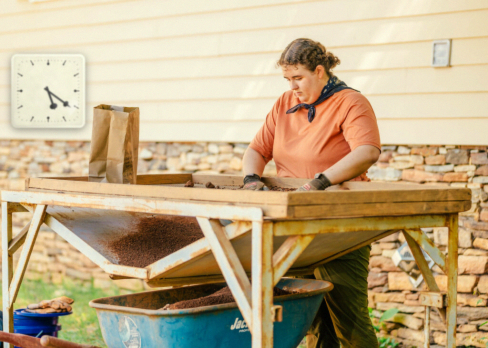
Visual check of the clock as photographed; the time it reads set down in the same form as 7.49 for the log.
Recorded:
5.21
